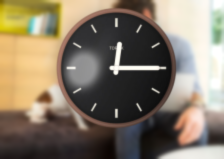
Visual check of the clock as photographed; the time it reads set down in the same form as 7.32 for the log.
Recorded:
12.15
